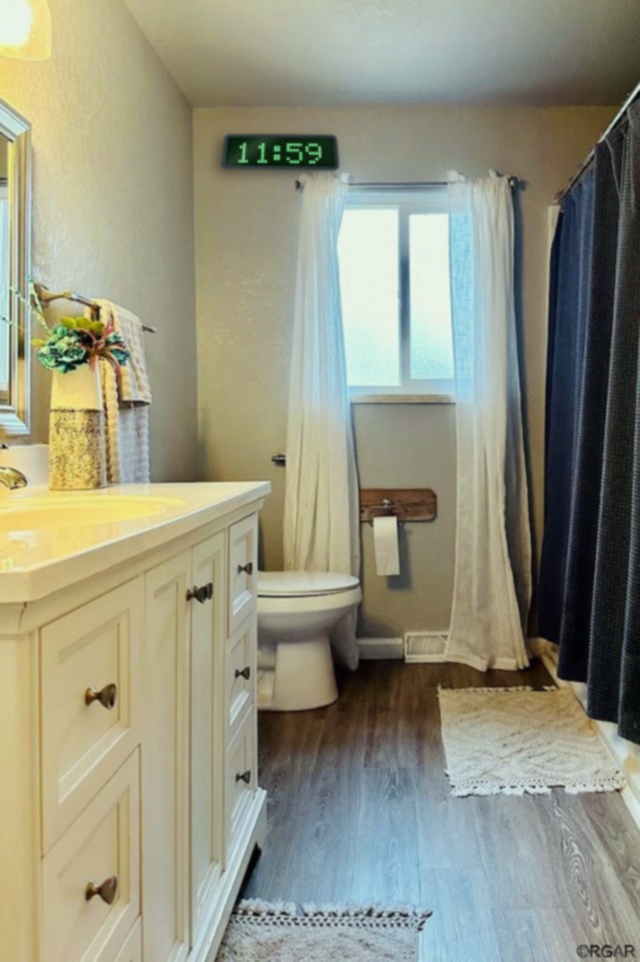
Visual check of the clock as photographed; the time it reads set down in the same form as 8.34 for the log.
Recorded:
11.59
